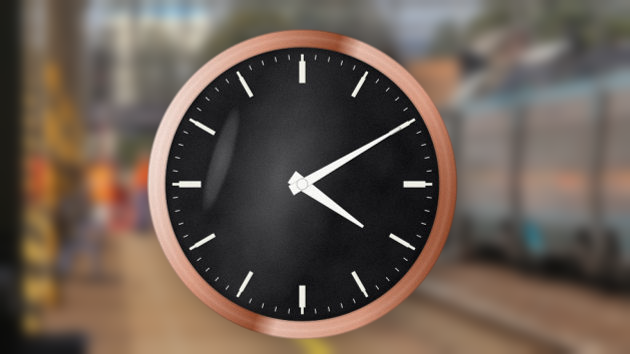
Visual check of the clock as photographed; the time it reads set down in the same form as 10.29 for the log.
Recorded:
4.10
